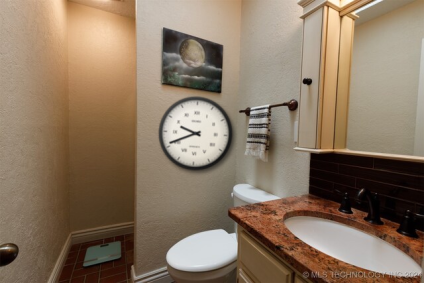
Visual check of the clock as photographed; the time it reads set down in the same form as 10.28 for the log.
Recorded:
9.41
